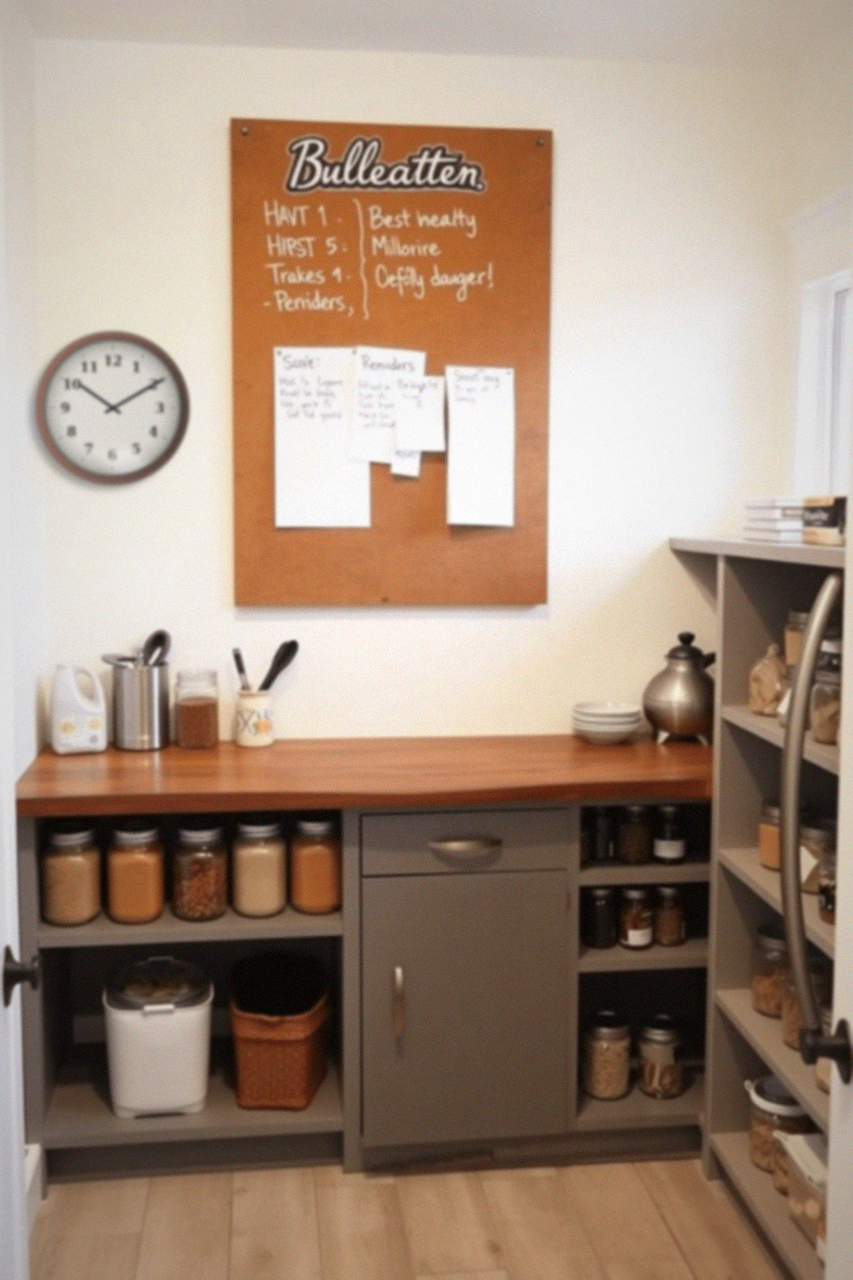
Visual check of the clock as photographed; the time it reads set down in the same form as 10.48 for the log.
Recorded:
10.10
